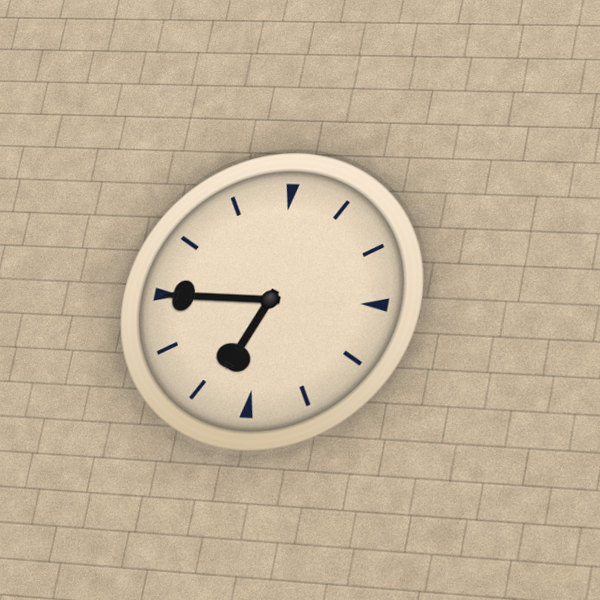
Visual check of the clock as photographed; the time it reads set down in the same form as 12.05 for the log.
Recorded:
6.45
